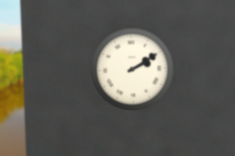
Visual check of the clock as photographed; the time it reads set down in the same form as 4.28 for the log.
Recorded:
2.10
